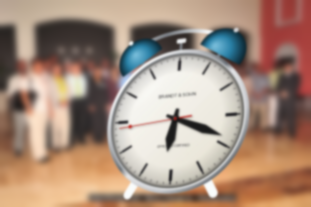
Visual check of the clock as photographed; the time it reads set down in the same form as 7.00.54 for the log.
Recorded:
6.18.44
